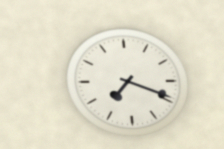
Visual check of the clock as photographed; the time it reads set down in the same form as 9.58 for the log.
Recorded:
7.19
